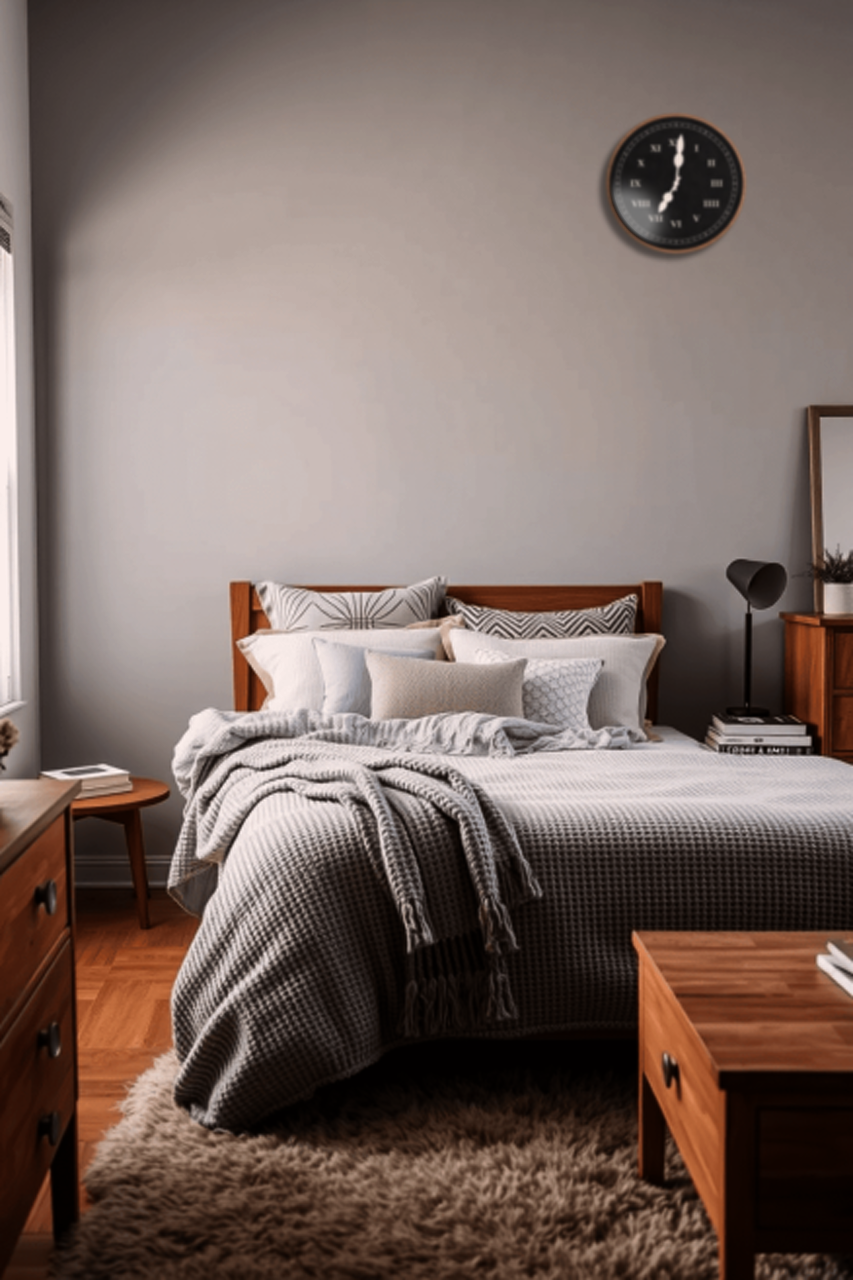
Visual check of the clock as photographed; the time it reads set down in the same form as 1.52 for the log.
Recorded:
7.01
